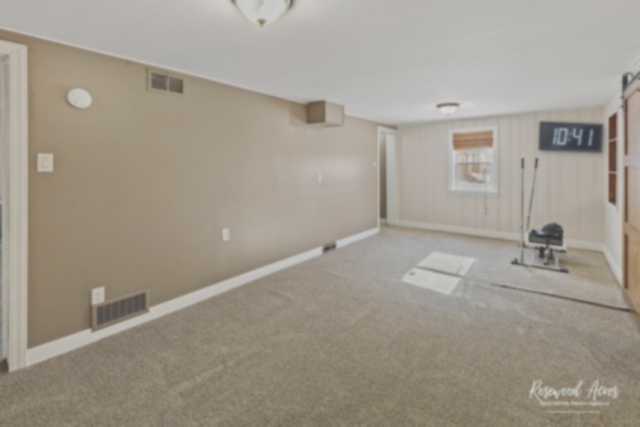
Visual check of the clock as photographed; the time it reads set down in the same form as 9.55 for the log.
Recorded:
10.41
